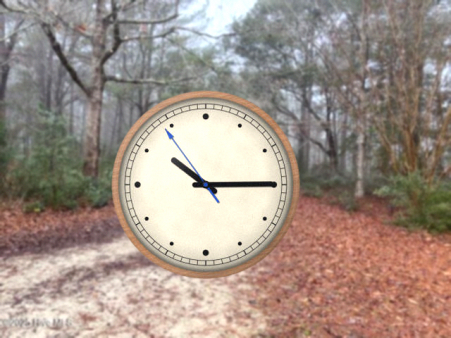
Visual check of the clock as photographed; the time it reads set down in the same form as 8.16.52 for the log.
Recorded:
10.14.54
